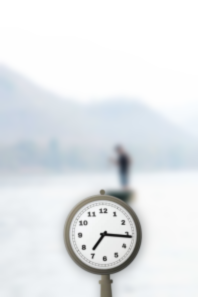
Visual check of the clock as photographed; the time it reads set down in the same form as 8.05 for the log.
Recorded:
7.16
